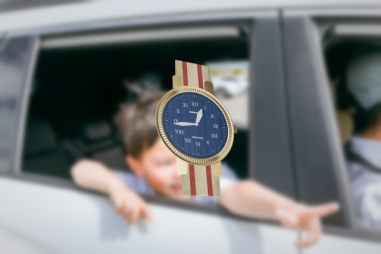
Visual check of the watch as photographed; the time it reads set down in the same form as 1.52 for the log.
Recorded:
12.44
